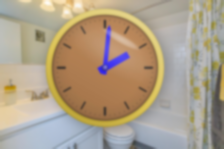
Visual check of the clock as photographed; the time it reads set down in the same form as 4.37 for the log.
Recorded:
2.01
